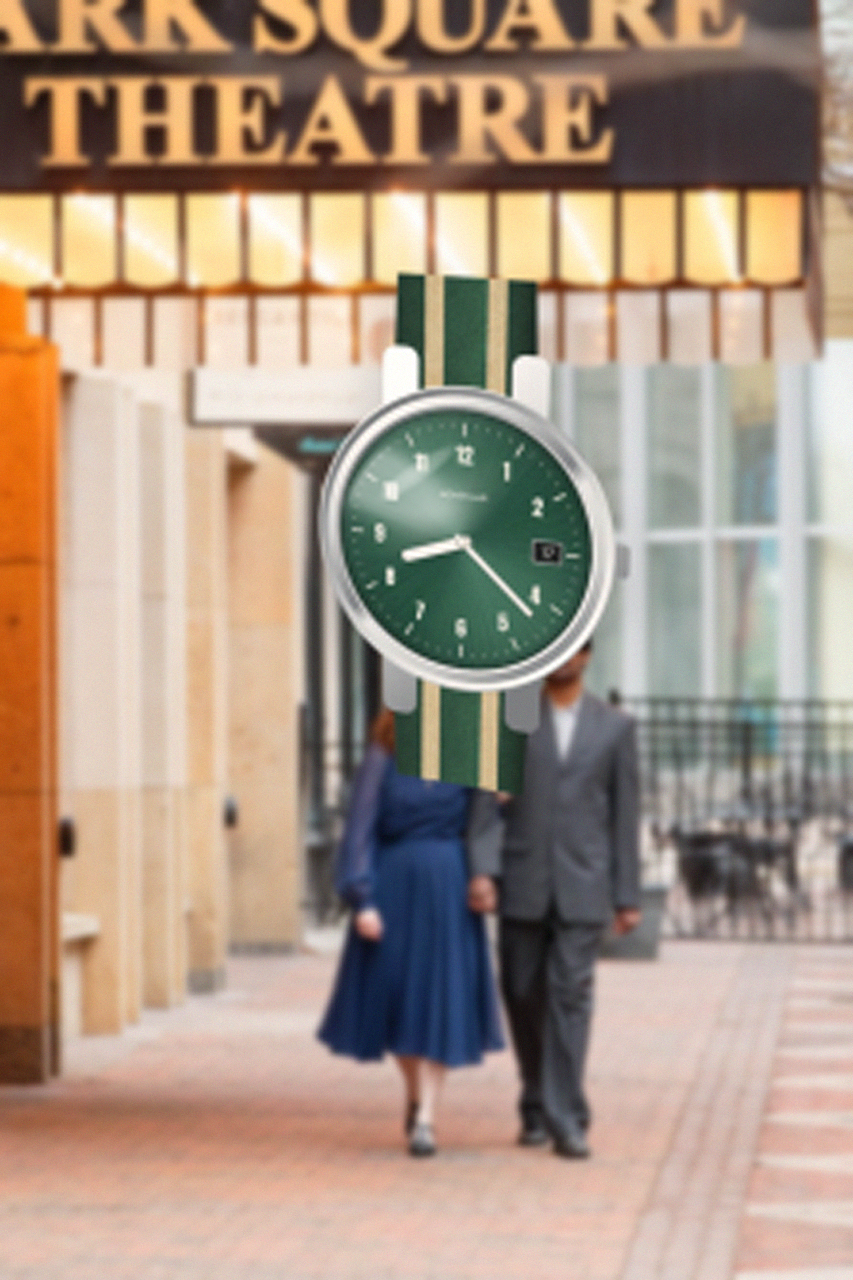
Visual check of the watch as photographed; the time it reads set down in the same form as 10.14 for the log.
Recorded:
8.22
